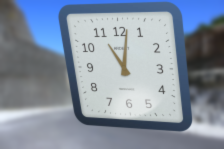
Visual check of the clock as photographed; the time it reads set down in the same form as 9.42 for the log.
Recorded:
11.02
